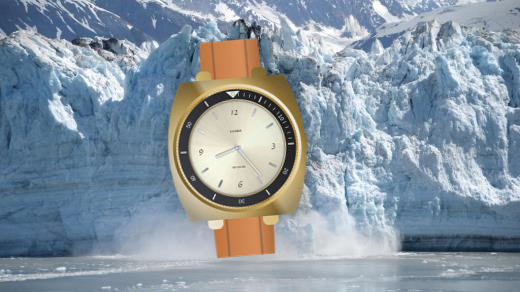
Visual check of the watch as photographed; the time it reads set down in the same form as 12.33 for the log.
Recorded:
8.24
